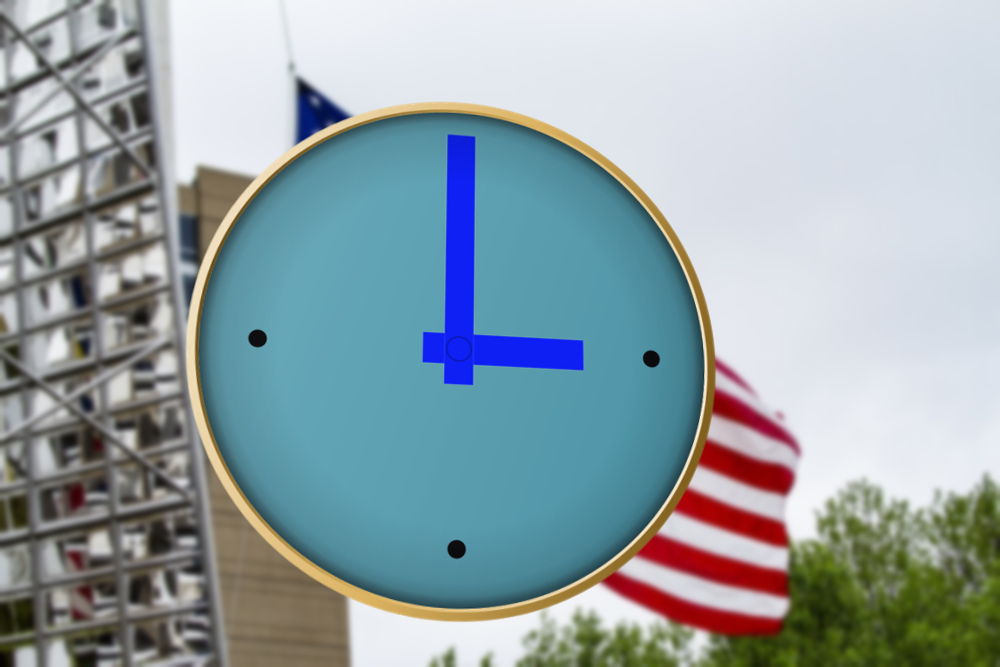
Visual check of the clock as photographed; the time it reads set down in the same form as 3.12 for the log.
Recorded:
3.00
